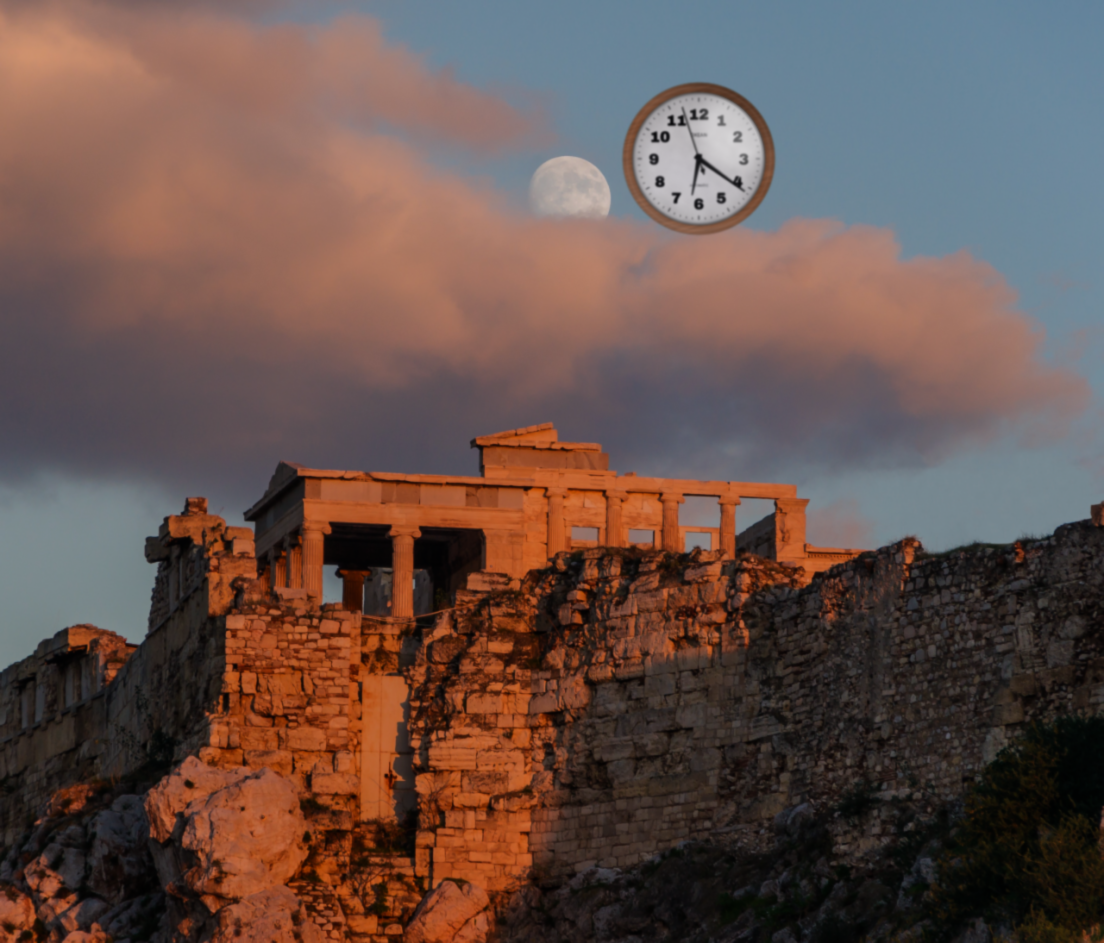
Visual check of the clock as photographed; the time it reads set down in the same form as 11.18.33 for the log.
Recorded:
6.20.57
